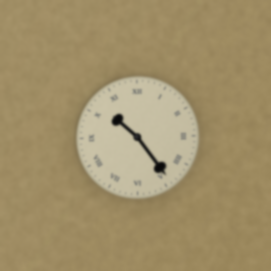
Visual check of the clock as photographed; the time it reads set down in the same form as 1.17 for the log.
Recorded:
10.24
